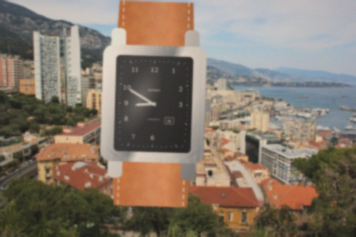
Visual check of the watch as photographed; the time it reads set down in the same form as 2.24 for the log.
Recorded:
8.50
